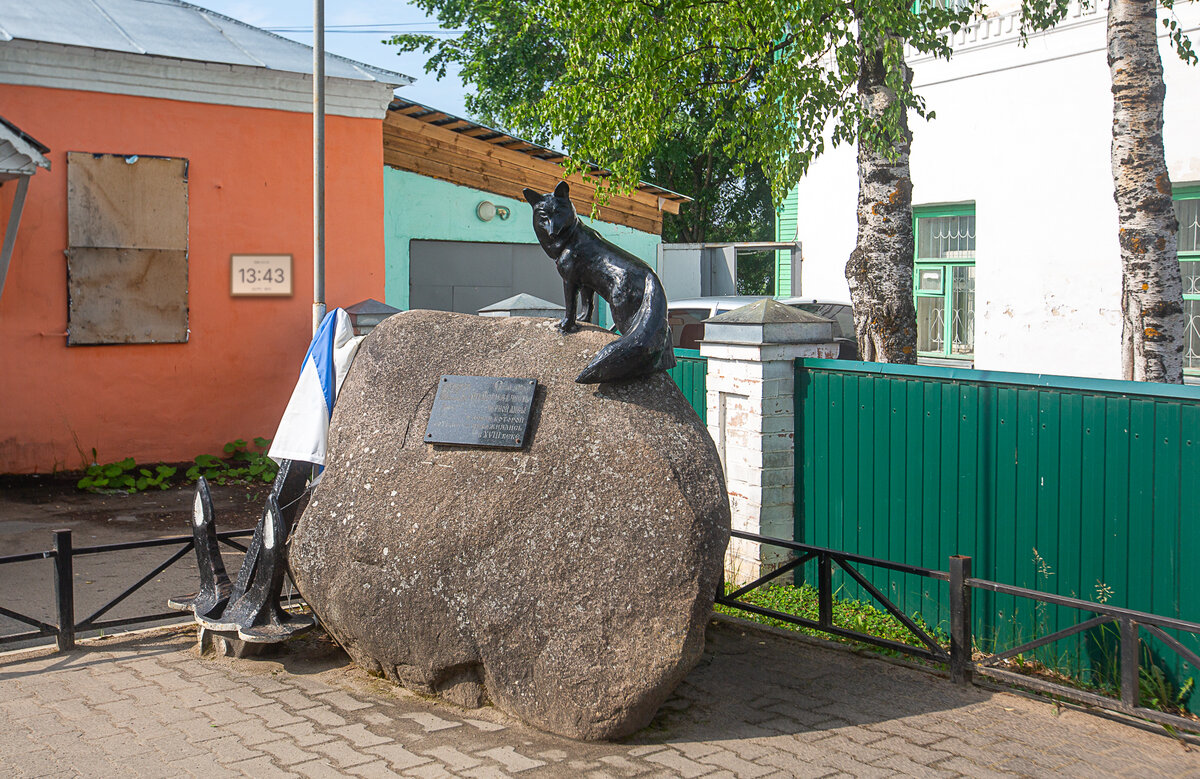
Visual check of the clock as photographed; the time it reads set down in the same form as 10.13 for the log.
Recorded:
13.43
